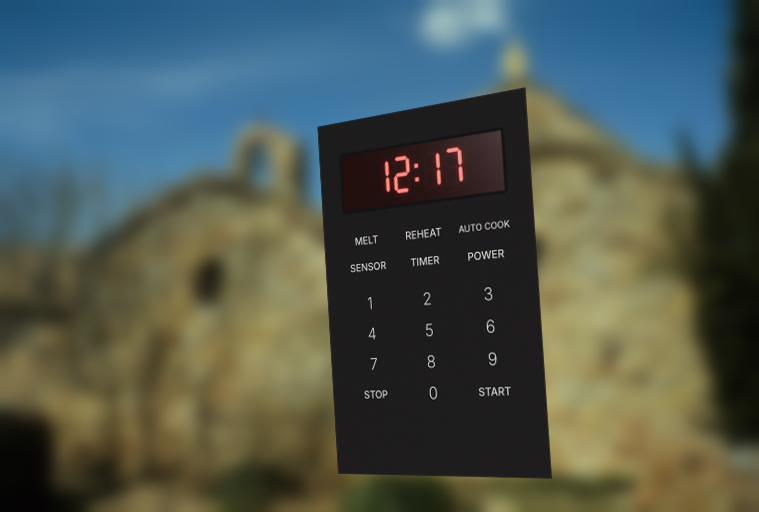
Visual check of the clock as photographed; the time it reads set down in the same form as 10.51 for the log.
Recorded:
12.17
